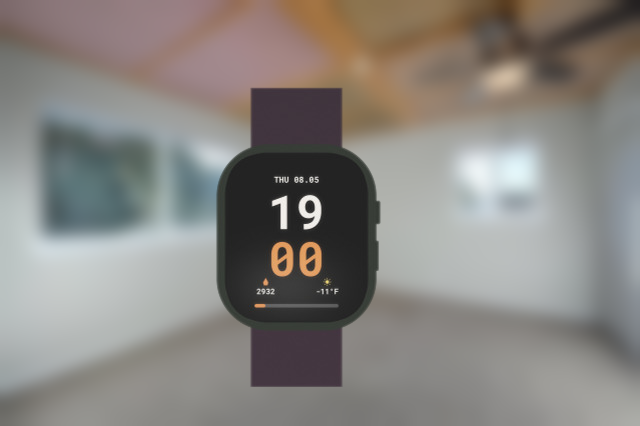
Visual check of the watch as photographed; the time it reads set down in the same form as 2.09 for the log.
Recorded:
19.00
